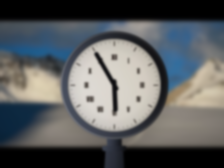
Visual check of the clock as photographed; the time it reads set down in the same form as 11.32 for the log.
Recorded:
5.55
